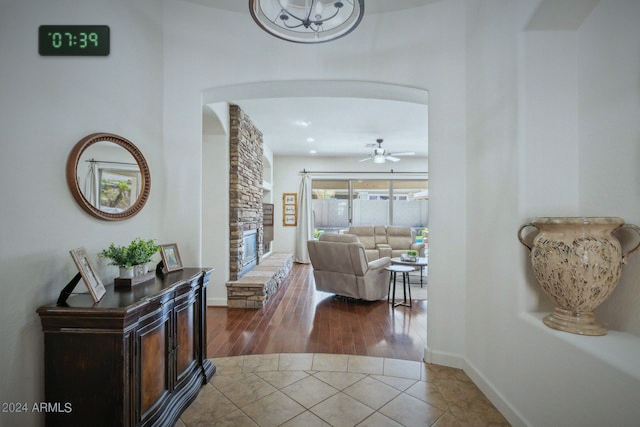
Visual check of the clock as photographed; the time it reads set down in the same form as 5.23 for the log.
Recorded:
7.39
